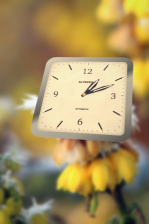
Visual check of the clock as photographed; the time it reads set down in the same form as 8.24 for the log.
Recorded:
1.11
